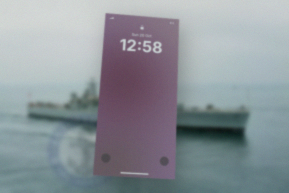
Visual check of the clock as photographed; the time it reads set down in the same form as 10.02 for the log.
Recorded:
12.58
